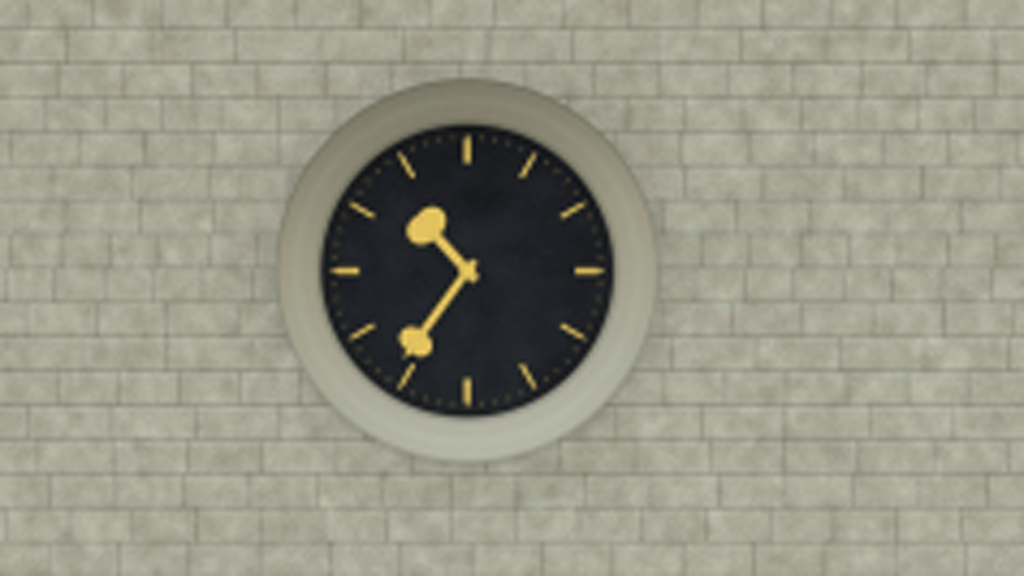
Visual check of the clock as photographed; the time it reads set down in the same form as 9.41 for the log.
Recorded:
10.36
